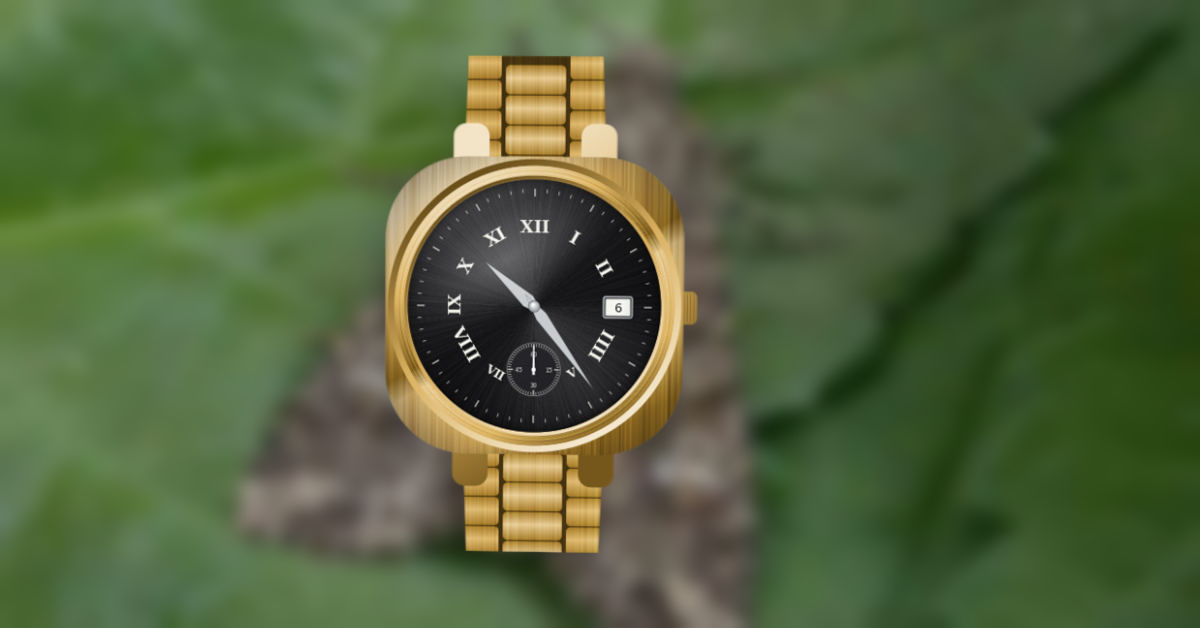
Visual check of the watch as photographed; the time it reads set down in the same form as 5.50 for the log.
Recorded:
10.24
